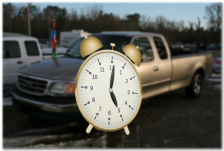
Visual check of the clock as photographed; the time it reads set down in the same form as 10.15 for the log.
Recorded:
5.01
